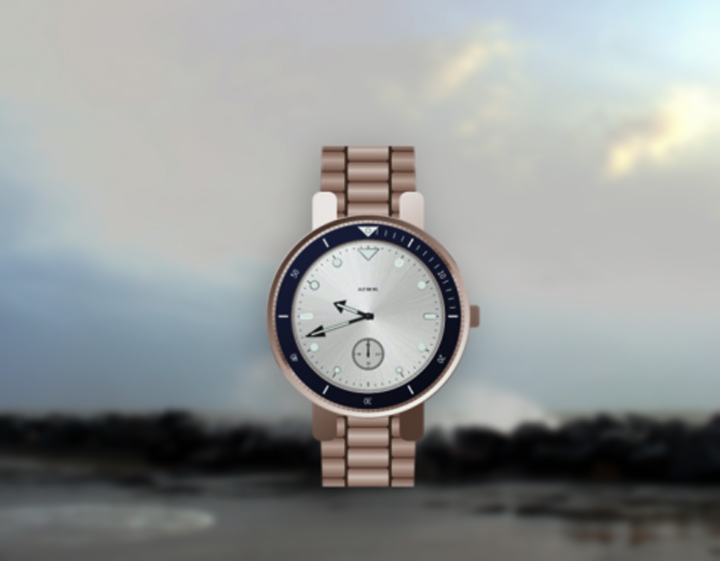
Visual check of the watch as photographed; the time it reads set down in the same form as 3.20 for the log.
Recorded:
9.42
